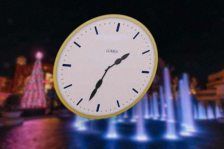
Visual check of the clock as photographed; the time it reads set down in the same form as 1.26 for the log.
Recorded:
1.33
